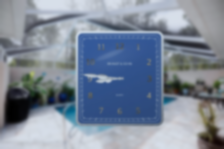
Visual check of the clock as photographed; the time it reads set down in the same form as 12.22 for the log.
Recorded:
8.46
